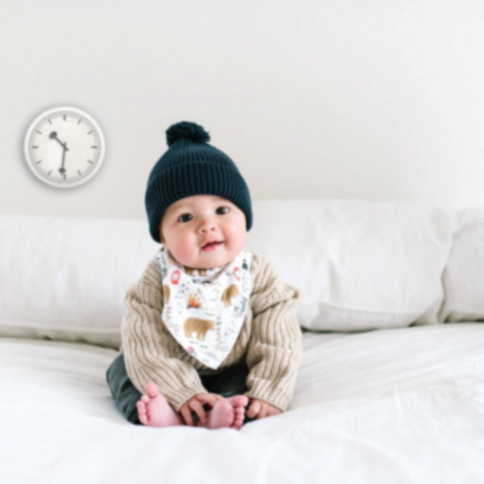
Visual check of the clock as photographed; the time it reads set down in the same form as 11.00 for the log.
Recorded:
10.31
